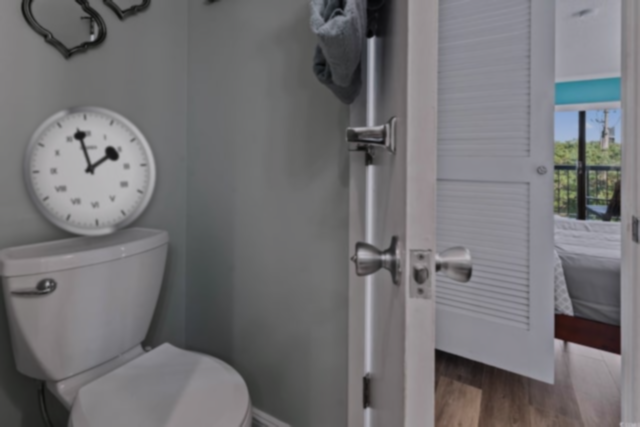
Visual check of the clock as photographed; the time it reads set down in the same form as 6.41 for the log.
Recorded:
1.58
